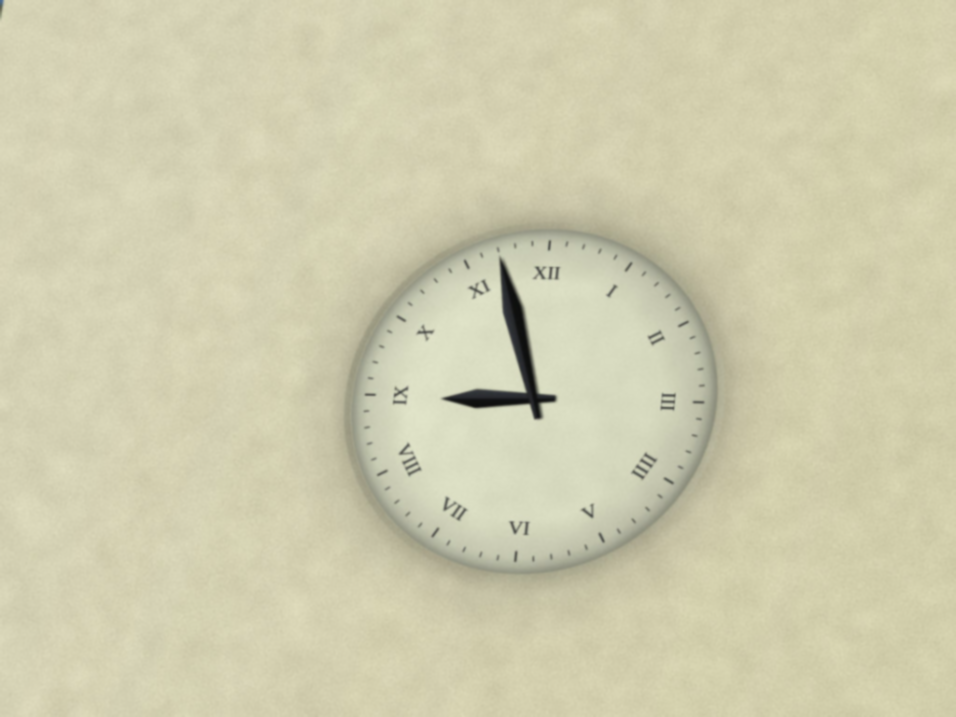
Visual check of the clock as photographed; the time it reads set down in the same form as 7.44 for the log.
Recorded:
8.57
